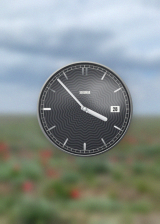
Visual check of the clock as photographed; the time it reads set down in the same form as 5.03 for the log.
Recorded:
3.53
